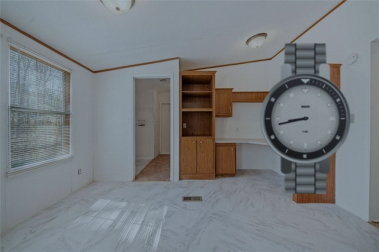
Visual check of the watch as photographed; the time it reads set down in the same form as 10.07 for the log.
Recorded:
8.43
